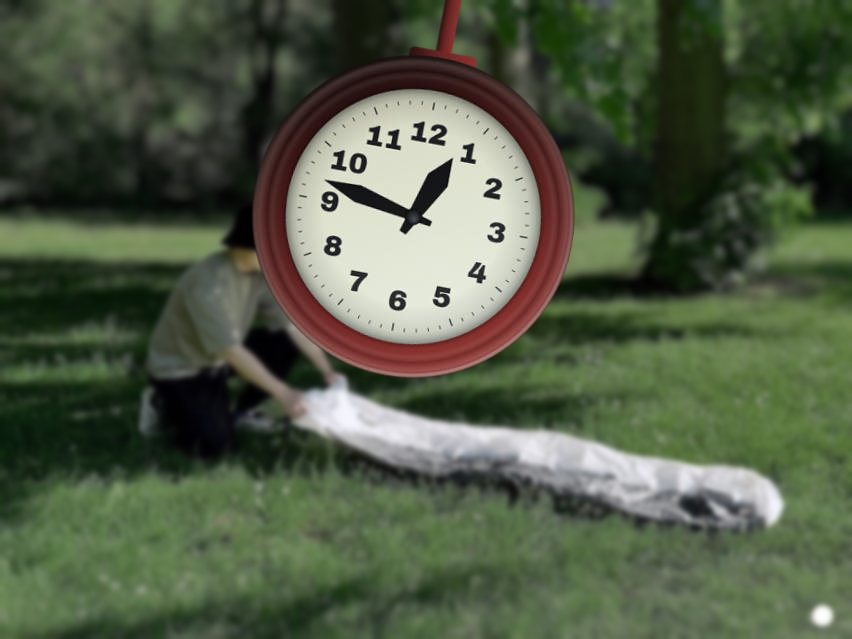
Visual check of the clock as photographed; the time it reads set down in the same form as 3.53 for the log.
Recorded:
12.47
